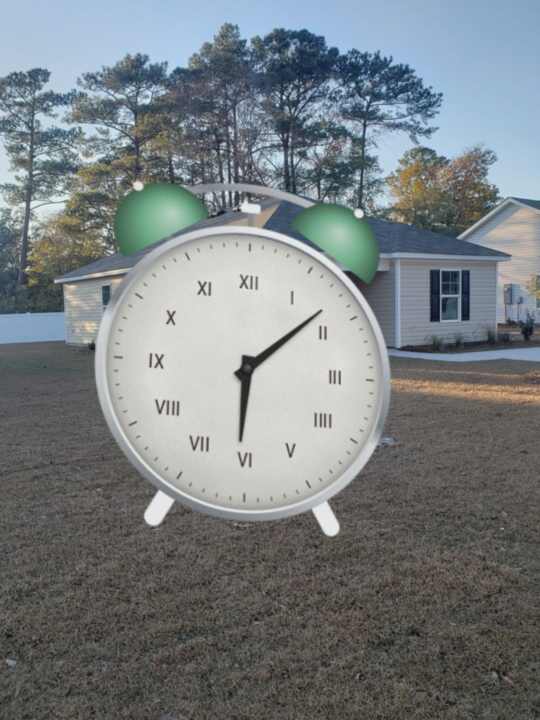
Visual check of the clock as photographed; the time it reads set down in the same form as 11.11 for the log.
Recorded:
6.08
